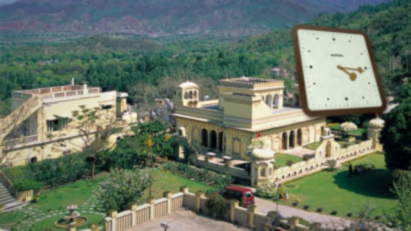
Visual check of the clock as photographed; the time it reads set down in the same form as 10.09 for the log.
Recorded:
4.16
